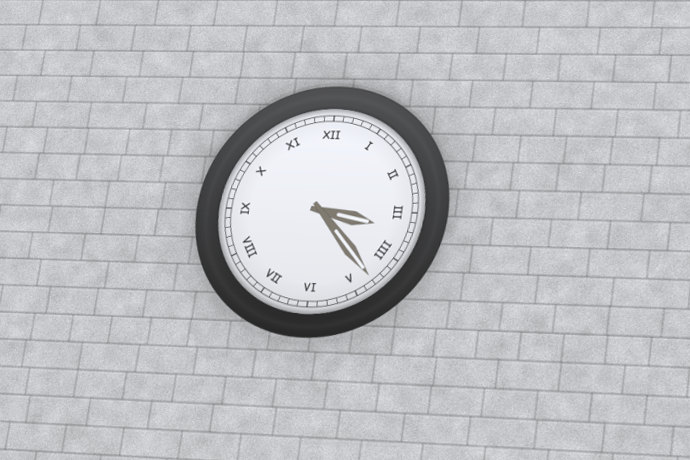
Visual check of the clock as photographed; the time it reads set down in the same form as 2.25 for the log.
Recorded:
3.23
